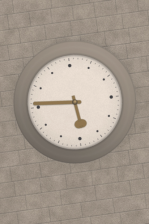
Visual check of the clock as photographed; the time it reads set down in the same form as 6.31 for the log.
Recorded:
5.46
